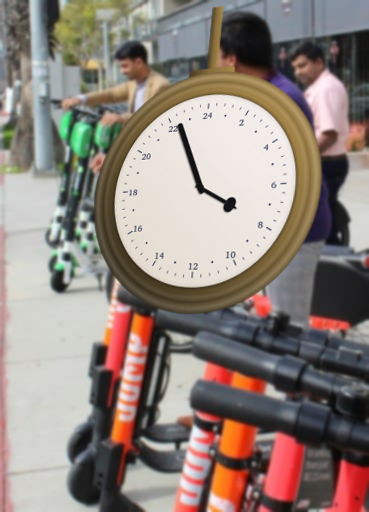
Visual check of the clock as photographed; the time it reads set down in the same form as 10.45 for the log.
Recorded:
7.56
